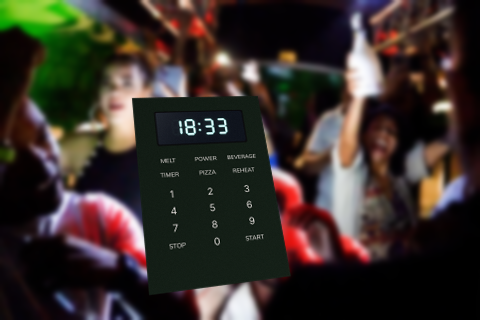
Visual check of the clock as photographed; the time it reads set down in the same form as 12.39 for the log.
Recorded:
18.33
